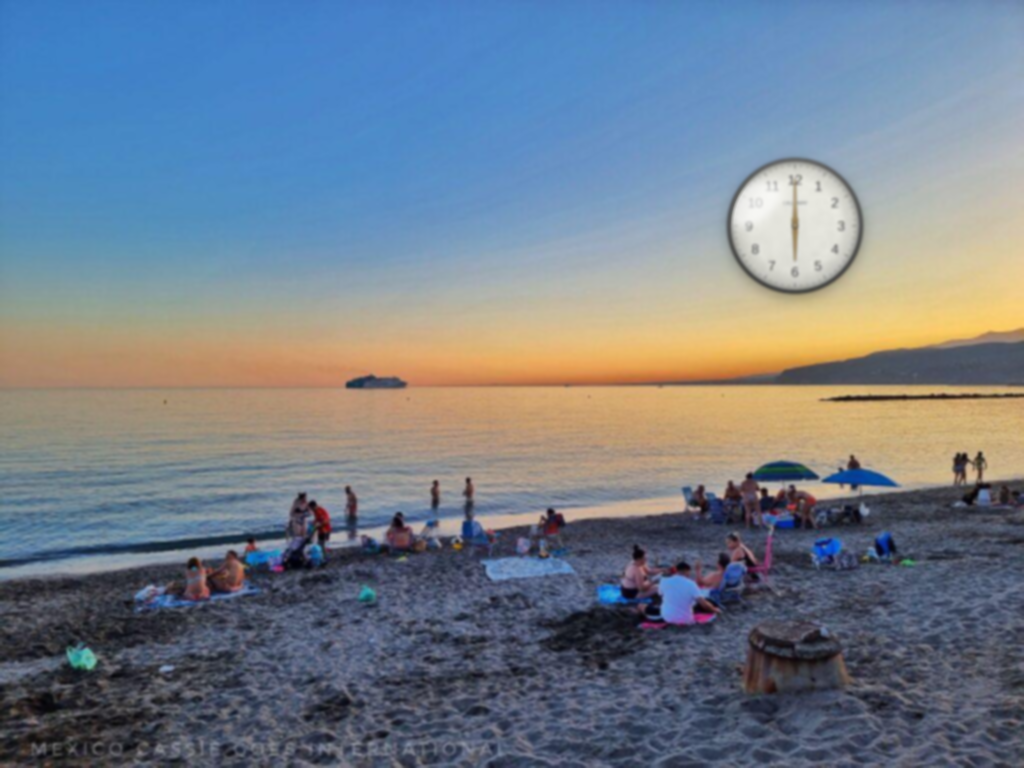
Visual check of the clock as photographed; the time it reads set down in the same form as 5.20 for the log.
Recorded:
6.00
